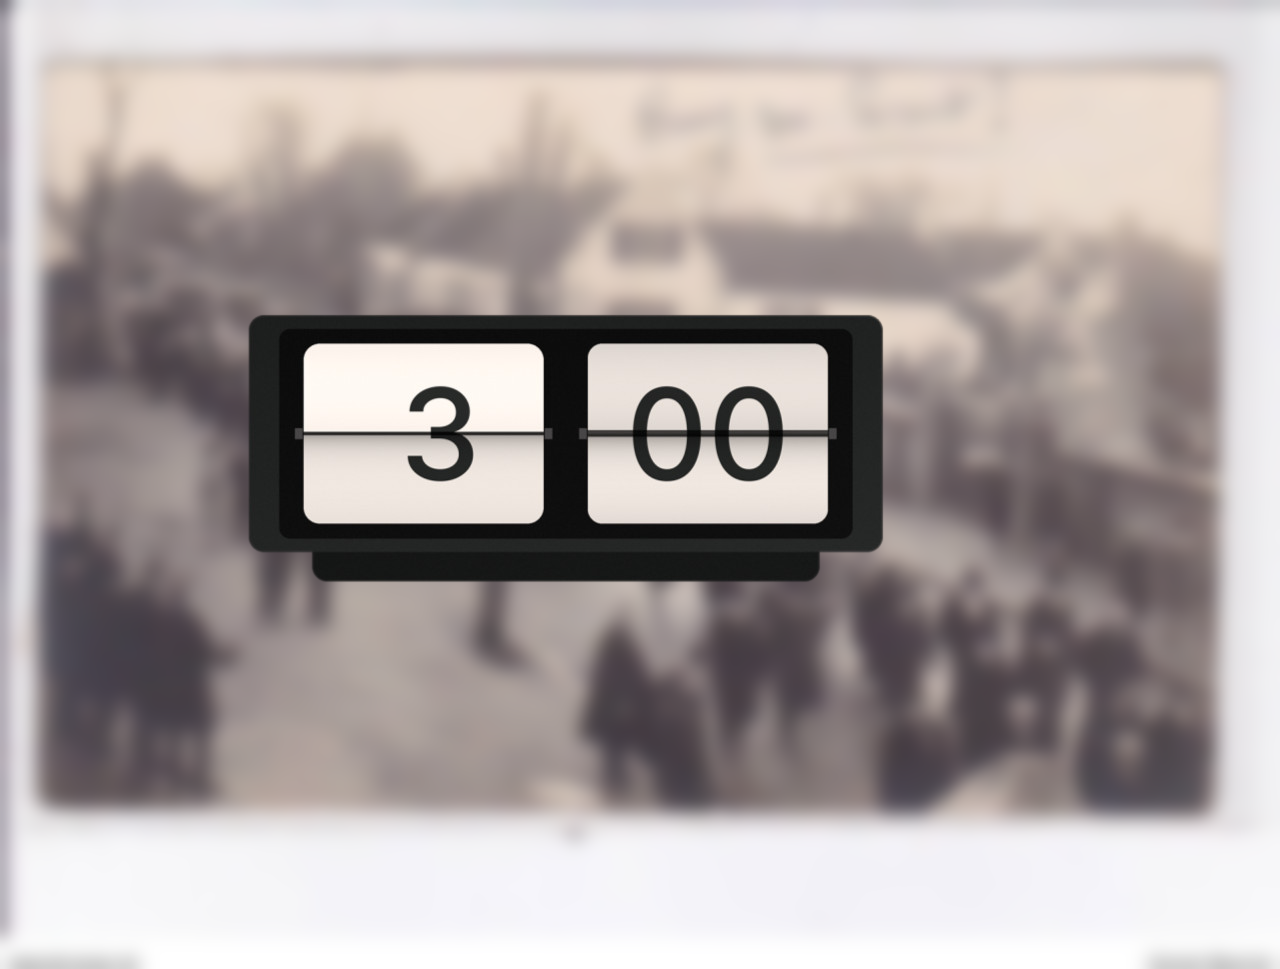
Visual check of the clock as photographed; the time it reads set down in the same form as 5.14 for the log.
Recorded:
3.00
